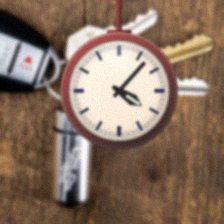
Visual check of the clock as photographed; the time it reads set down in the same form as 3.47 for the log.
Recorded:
4.07
